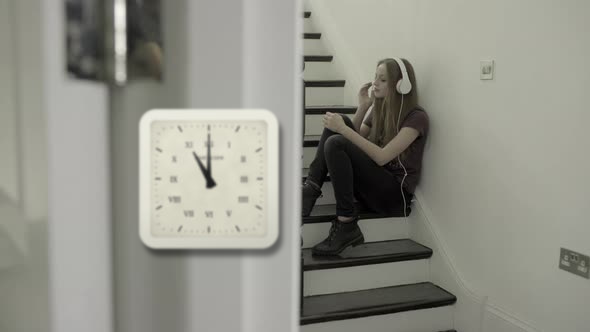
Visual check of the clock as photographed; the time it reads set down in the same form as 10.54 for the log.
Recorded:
11.00
